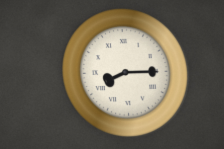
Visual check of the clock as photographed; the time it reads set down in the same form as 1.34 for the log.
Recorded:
8.15
